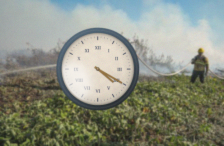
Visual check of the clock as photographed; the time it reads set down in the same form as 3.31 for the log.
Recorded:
4.20
